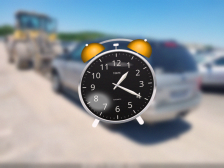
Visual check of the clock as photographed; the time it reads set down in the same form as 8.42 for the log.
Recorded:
1.20
